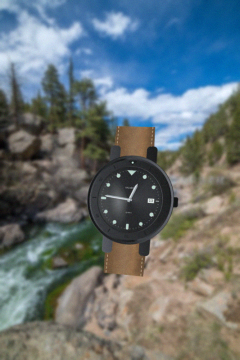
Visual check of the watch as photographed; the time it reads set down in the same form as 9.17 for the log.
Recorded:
12.46
